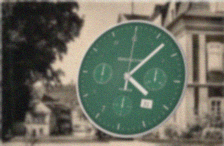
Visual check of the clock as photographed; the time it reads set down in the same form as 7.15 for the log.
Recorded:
4.07
